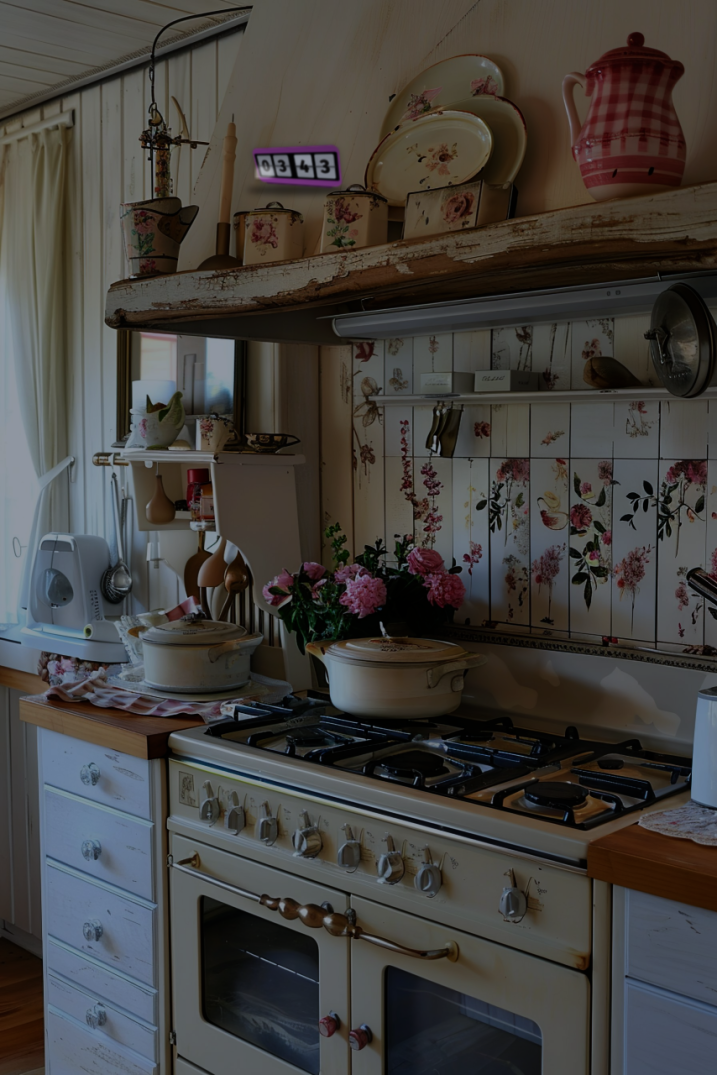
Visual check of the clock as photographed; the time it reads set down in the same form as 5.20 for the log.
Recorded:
3.43
